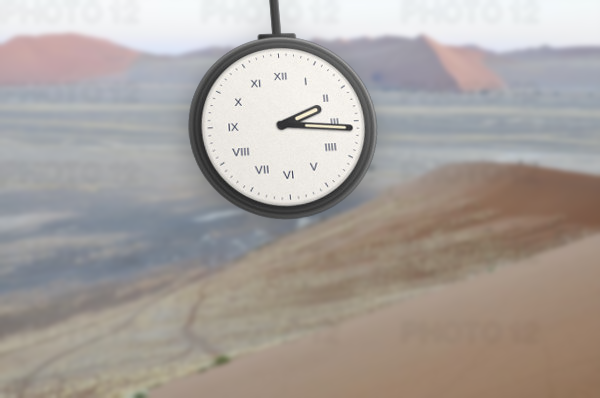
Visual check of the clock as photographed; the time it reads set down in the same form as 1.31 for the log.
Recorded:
2.16
